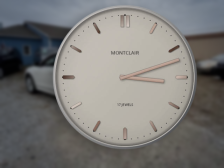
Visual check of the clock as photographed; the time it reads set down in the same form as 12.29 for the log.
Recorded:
3.12
